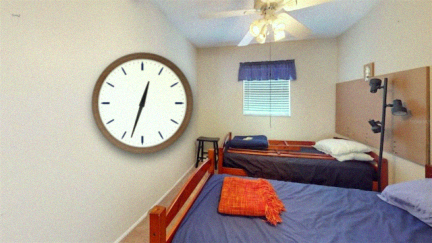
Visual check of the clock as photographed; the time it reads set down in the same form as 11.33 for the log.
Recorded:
12.33
